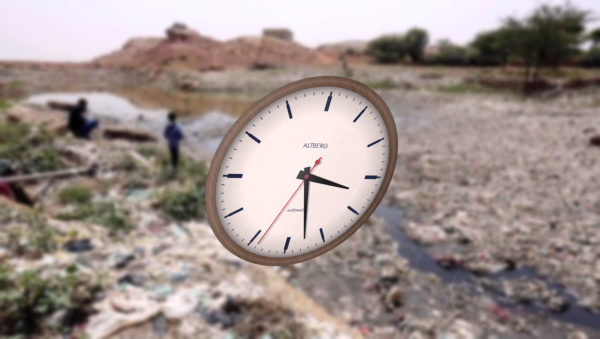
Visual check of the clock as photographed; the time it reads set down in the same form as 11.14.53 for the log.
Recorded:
3.27.34
